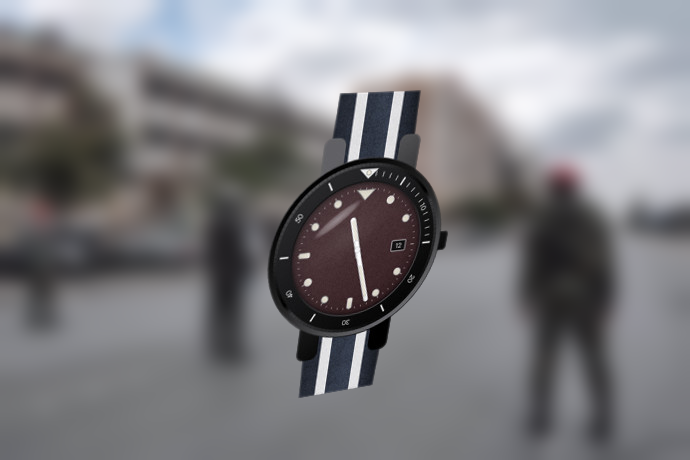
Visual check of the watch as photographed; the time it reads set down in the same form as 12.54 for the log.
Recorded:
11.27
